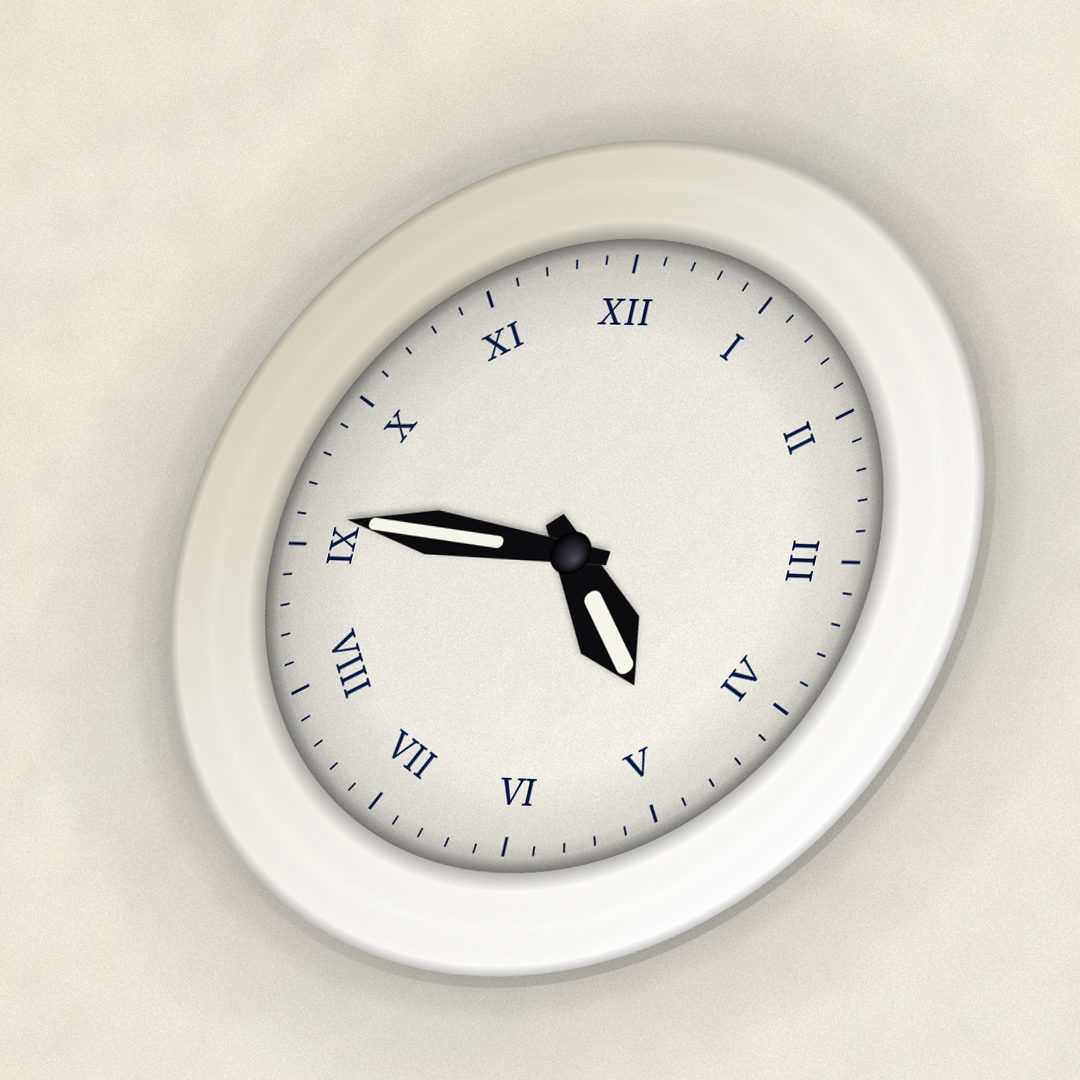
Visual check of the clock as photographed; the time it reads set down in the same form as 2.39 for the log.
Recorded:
4.46
